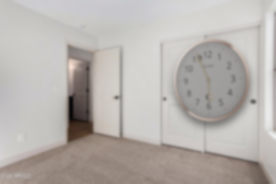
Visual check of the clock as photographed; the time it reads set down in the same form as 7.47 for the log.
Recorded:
5.56
